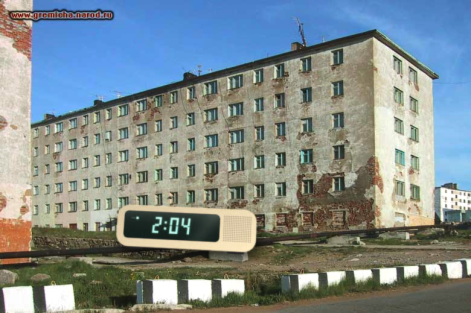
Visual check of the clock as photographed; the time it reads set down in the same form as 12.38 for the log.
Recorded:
2.04
